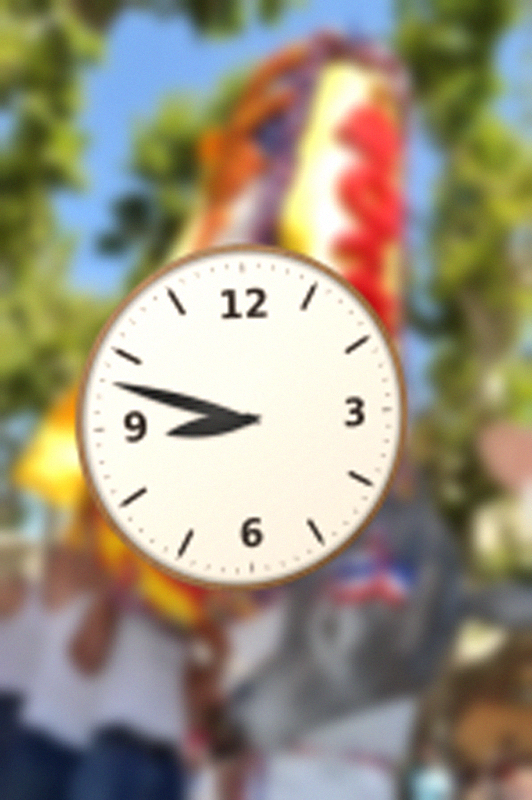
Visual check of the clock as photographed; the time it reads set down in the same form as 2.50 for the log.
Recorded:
8.48
